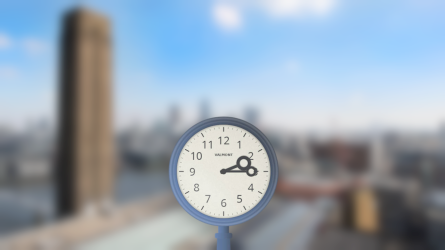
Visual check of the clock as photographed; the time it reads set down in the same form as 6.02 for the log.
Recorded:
2.15
